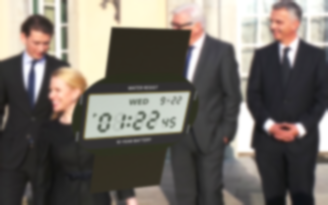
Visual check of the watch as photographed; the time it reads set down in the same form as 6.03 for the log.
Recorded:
1.22
